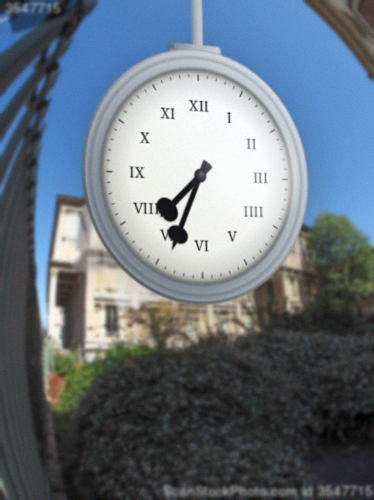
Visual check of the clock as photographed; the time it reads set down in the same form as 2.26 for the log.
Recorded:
7.34
